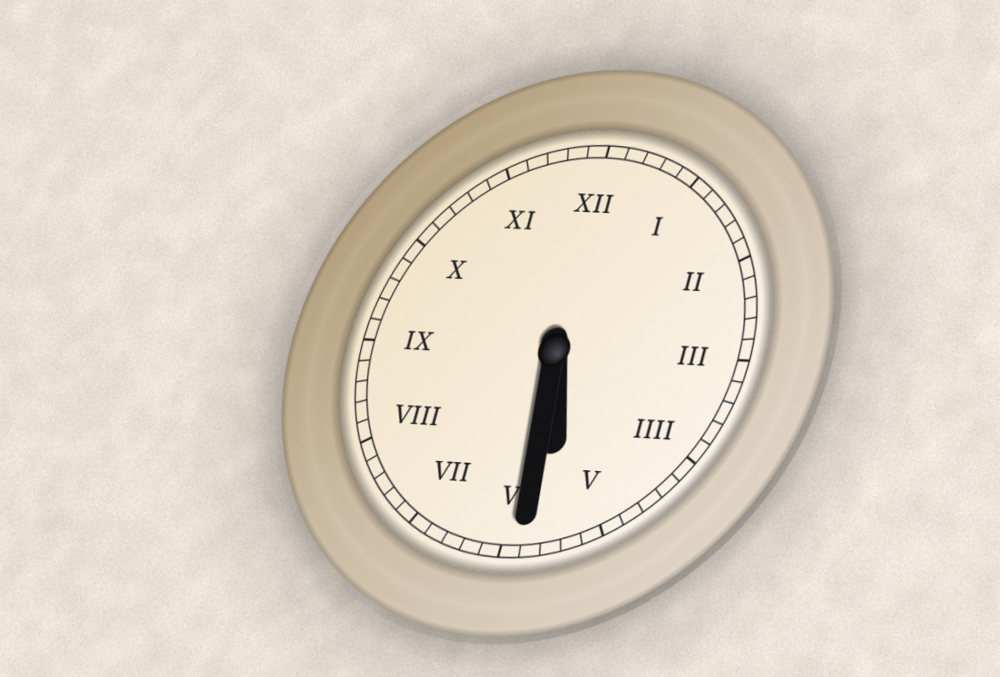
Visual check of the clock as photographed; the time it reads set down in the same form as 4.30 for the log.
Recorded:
5.29
